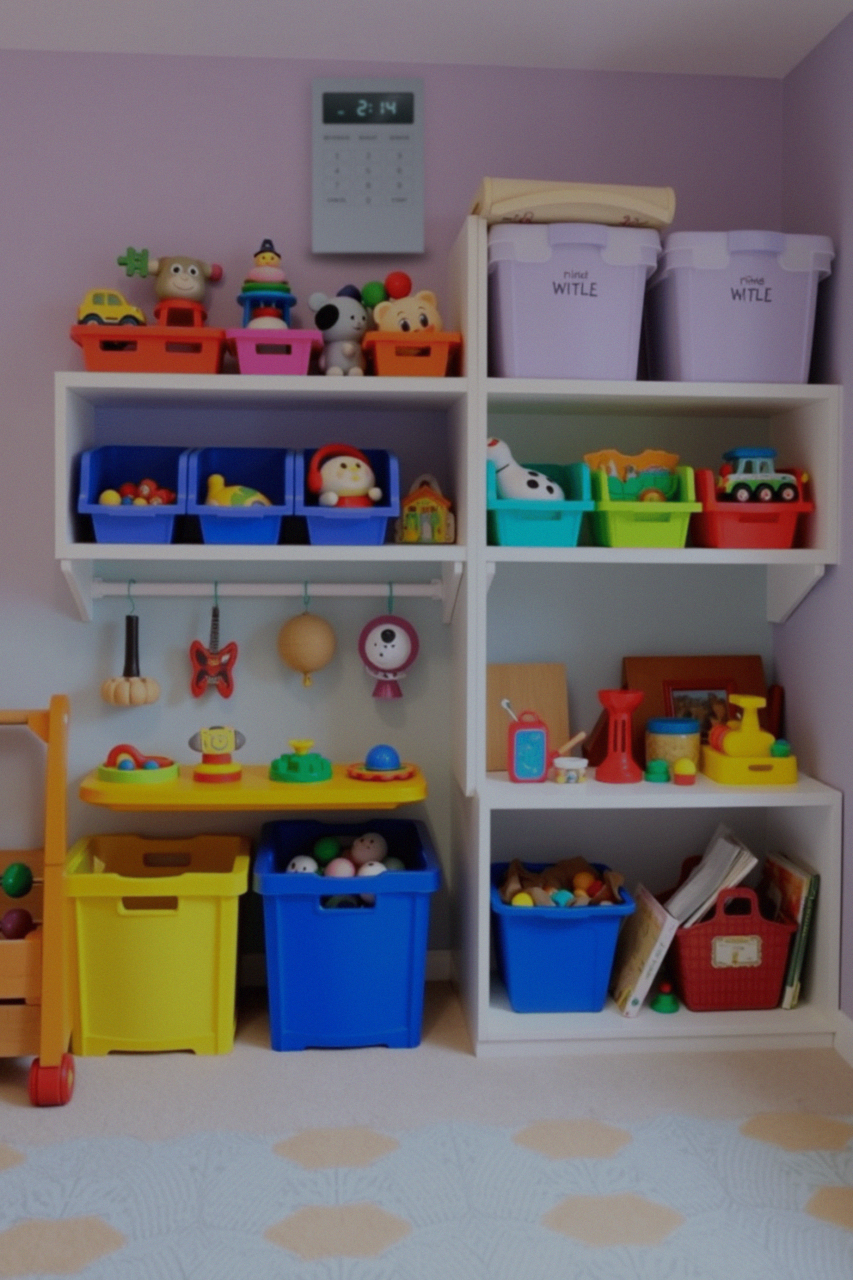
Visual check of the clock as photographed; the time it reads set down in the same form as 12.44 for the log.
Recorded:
2.14
